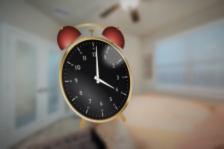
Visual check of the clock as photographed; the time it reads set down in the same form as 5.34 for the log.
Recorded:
4.01
